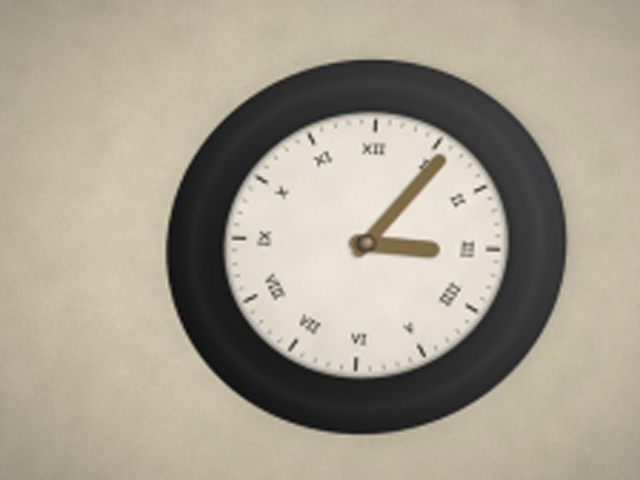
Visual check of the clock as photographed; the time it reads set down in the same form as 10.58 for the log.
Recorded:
3.06
